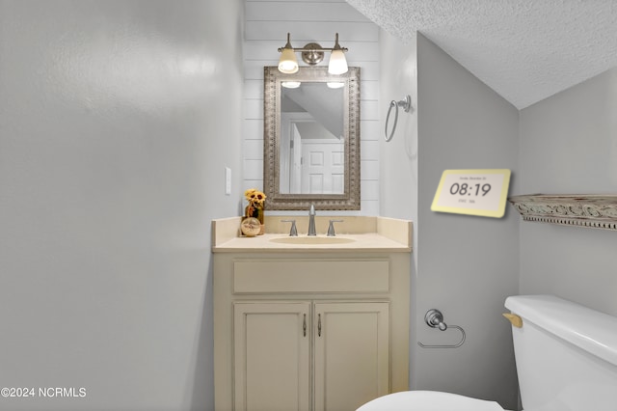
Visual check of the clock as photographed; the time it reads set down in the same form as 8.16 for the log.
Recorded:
8.19
